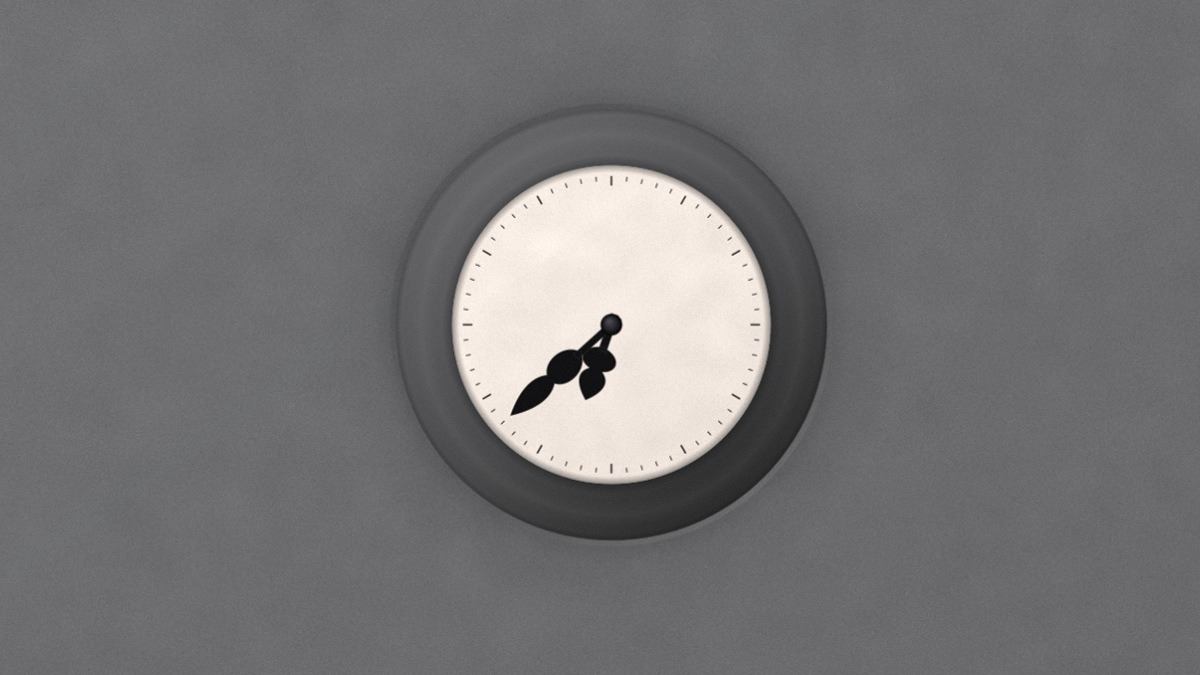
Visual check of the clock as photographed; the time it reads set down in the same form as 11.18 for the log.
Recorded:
6.38
